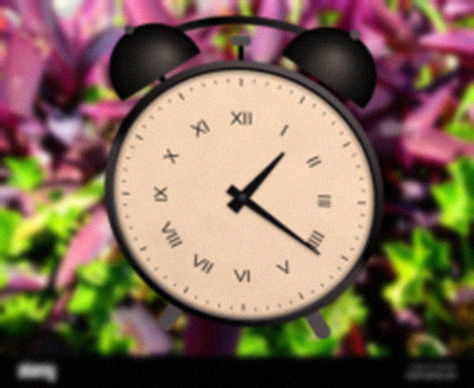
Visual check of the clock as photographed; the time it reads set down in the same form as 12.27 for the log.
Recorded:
1.21
